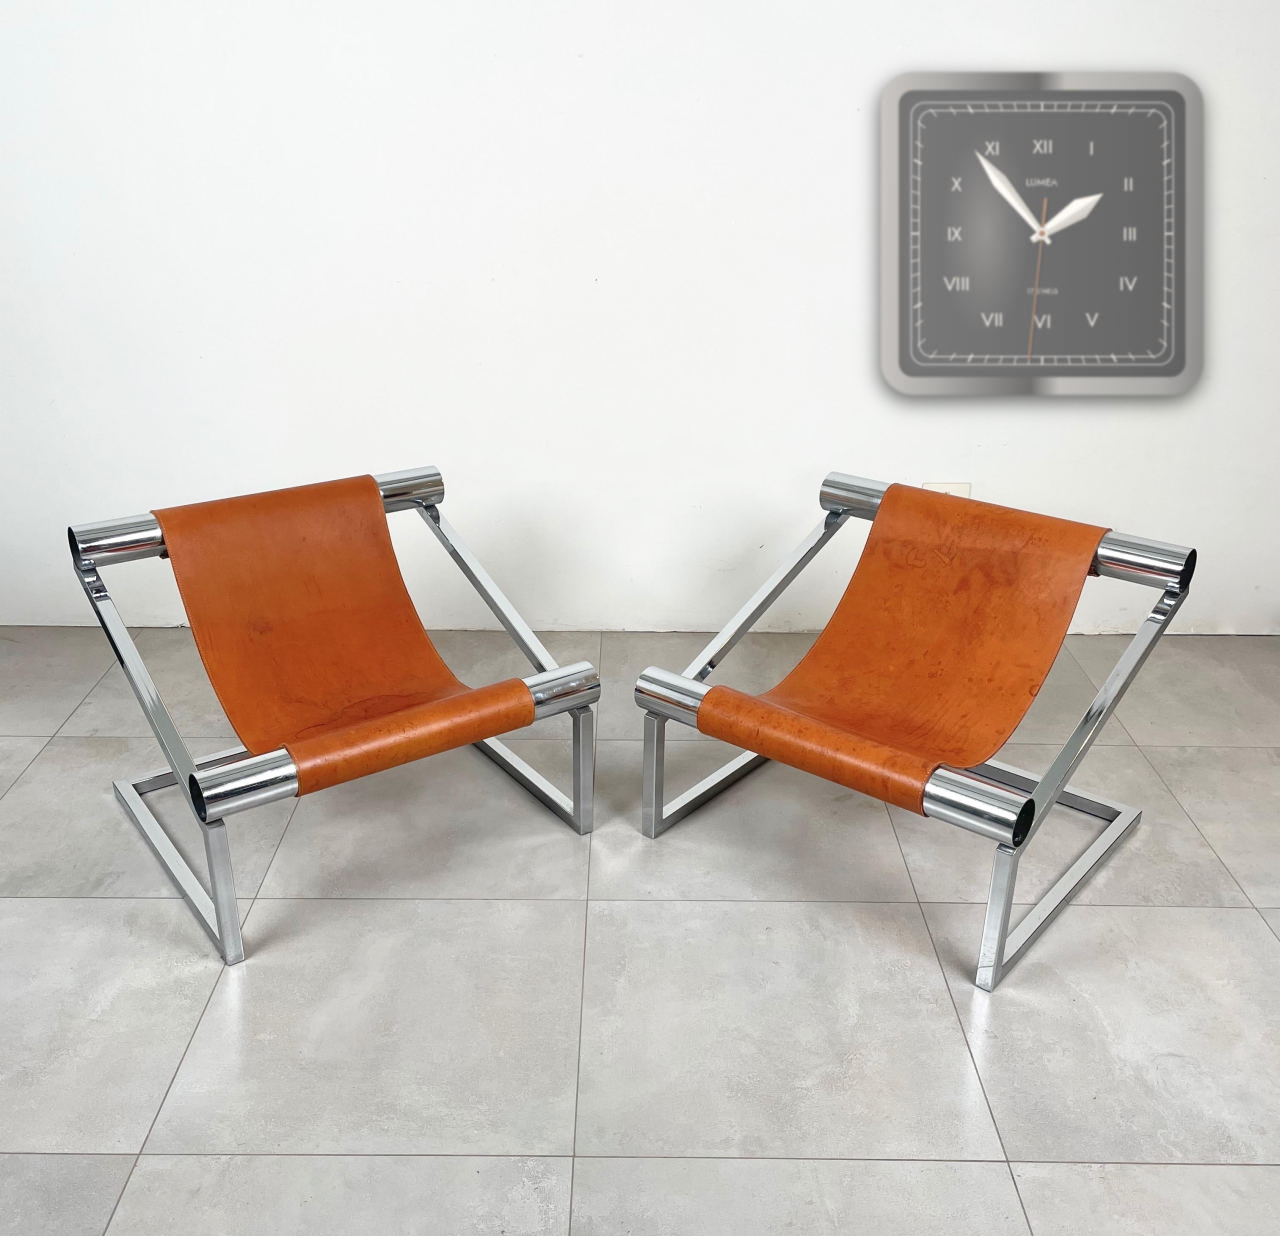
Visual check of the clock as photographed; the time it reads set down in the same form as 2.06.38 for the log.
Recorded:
1.53.31
